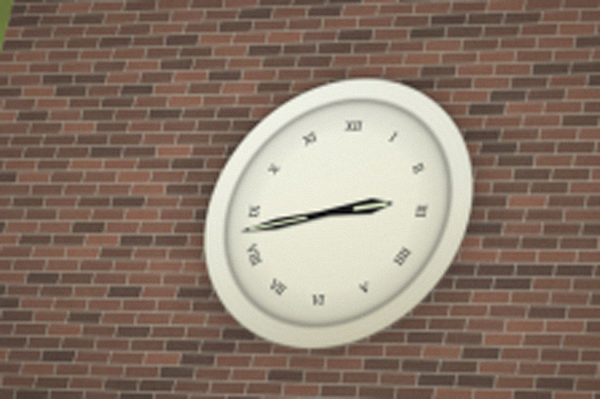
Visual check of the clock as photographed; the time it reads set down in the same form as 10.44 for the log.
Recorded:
2.43
